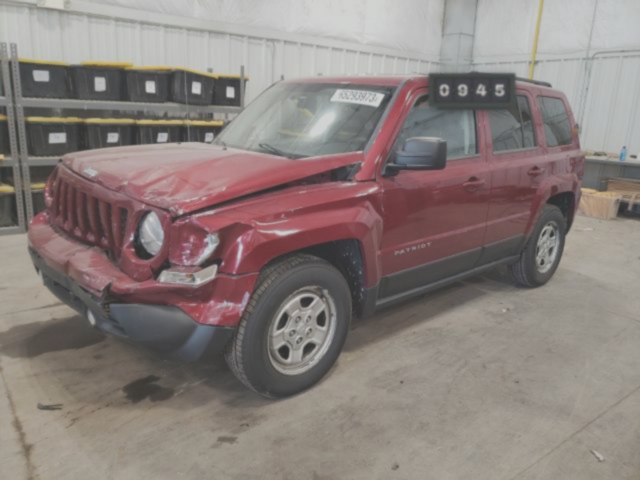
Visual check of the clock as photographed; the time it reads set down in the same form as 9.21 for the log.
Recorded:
9.45
